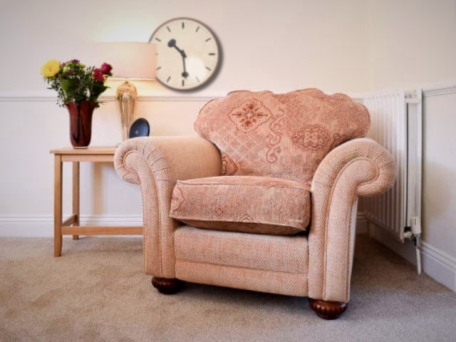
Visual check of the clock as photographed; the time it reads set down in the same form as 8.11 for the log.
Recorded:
10.29
